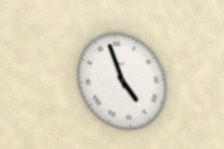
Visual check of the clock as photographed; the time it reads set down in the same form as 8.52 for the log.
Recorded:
4.58
